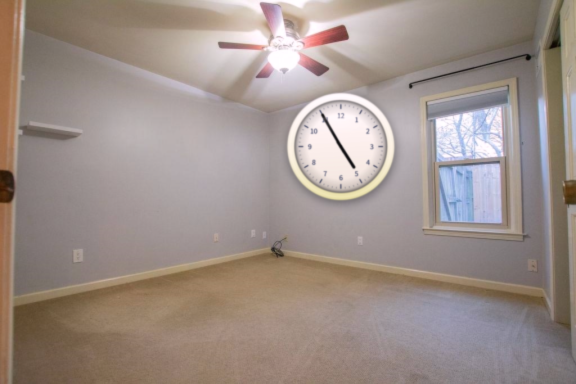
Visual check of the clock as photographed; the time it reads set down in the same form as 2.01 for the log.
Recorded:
4.55
